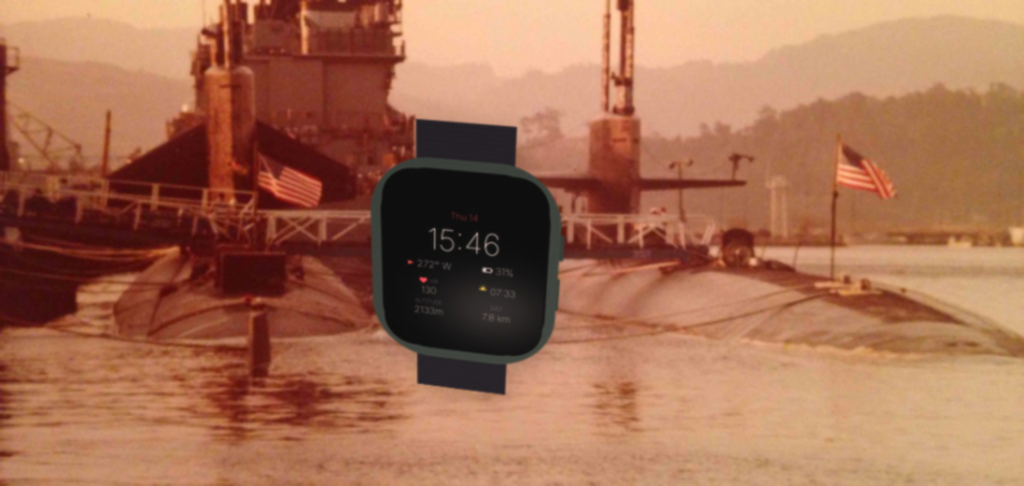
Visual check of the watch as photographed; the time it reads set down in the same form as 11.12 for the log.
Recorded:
15.46
